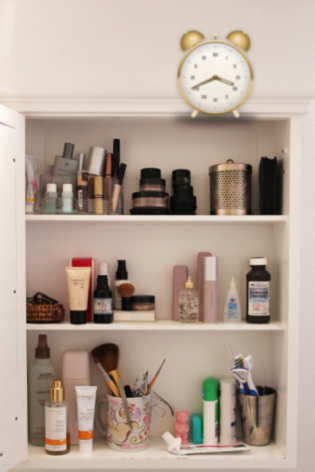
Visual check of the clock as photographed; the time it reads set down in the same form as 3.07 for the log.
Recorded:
3.41
